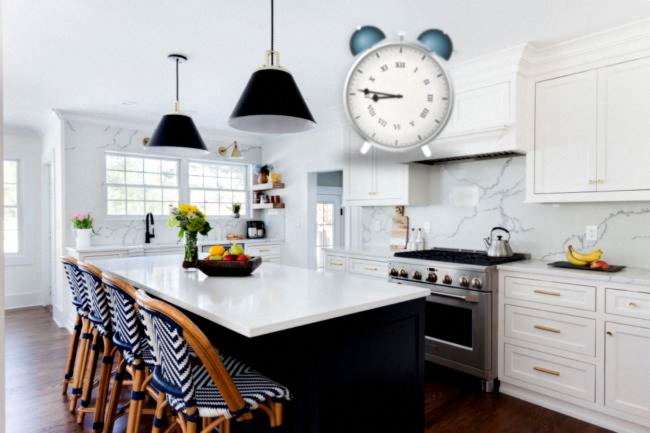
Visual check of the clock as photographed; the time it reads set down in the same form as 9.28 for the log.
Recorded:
8.46
